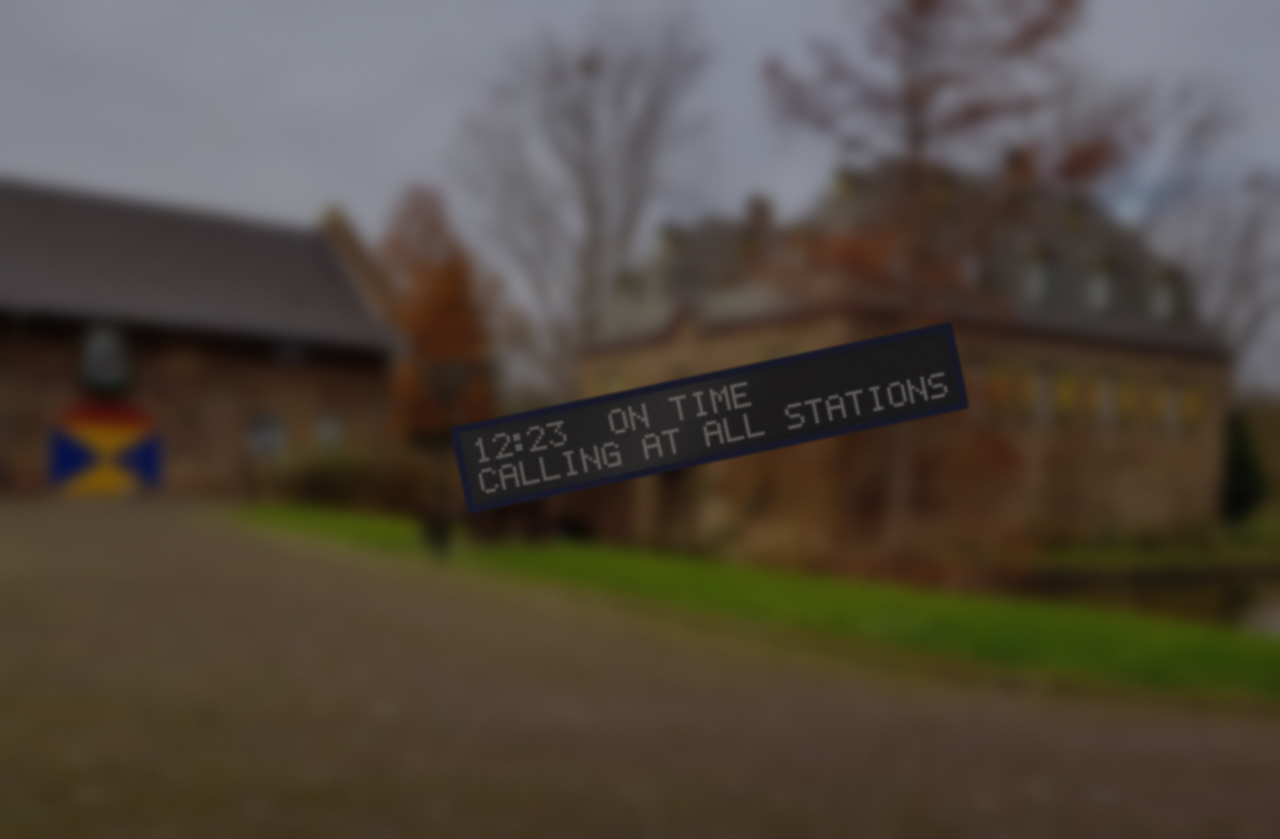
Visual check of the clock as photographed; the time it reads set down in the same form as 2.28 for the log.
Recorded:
12.23
